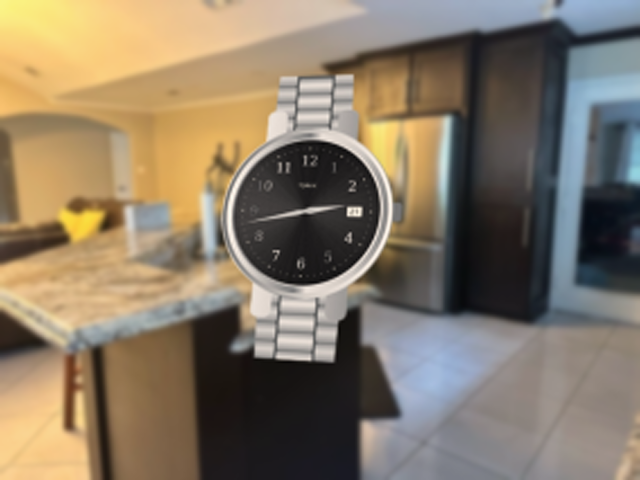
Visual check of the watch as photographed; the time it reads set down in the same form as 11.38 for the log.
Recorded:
2.43
